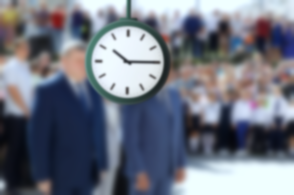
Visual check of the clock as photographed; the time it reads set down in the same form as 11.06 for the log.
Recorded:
10.15
